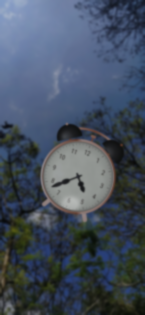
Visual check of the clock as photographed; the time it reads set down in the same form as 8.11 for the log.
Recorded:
4.38
